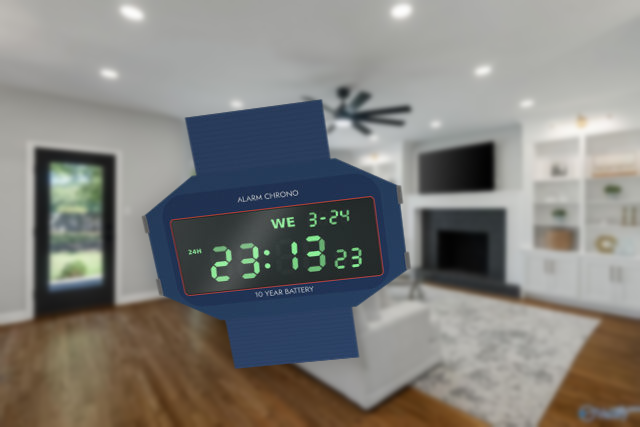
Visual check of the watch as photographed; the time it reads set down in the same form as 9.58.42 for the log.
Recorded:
23.13.23
